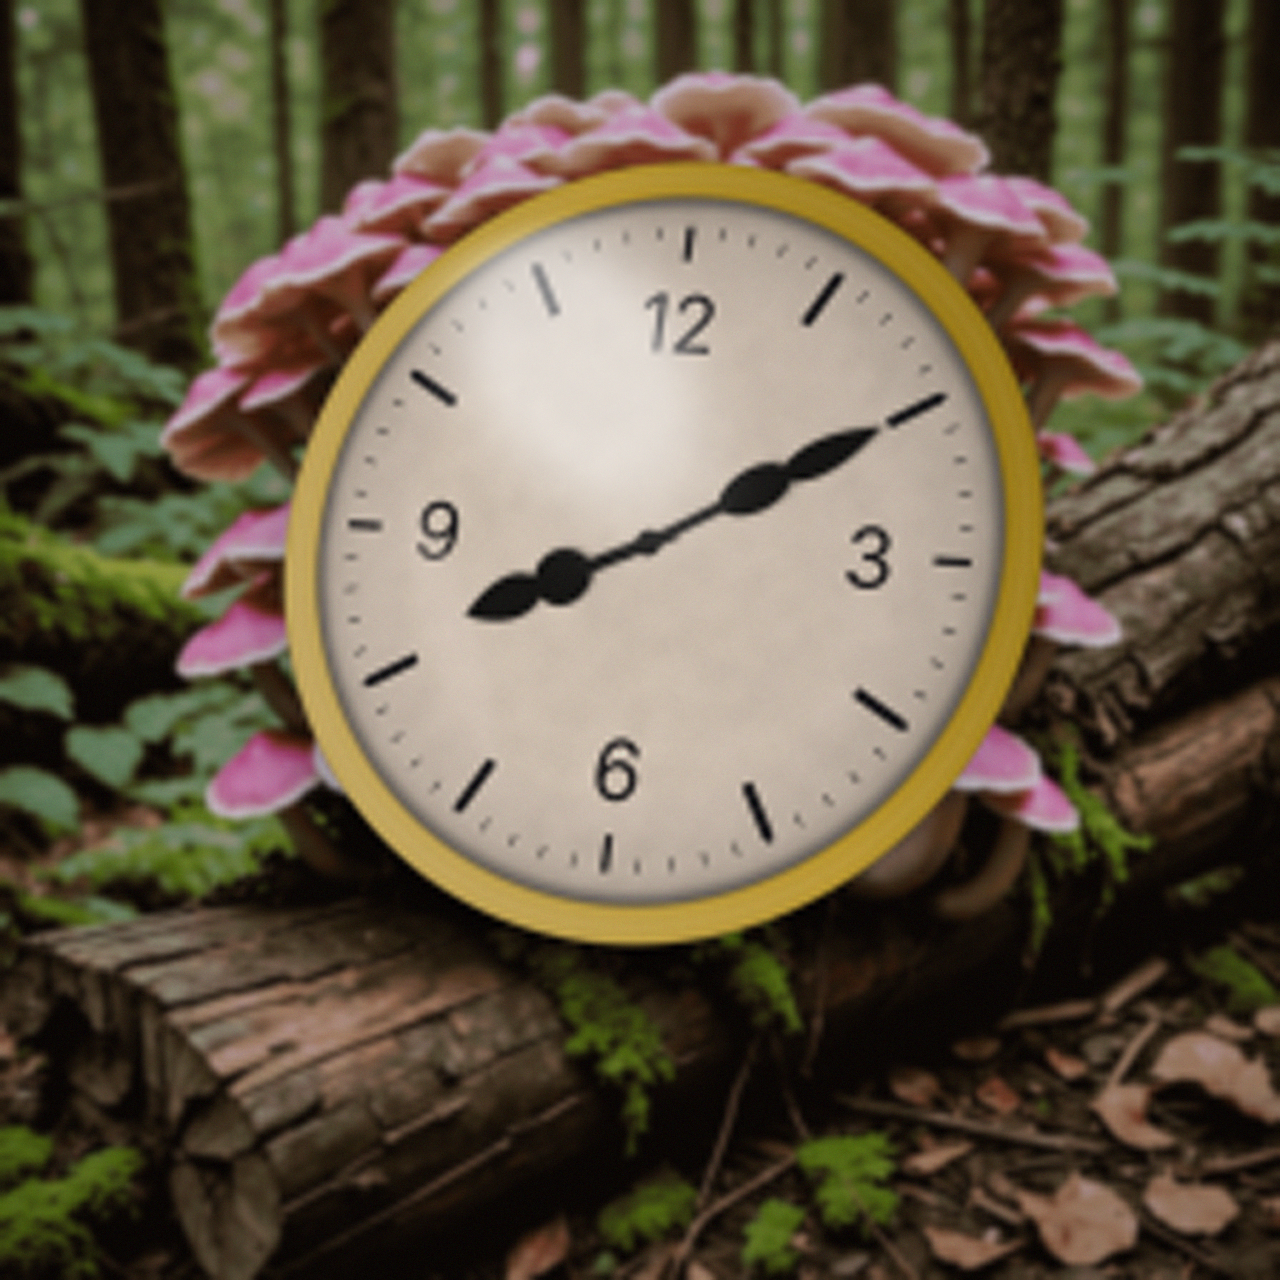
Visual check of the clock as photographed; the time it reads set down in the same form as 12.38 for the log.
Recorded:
8.10
